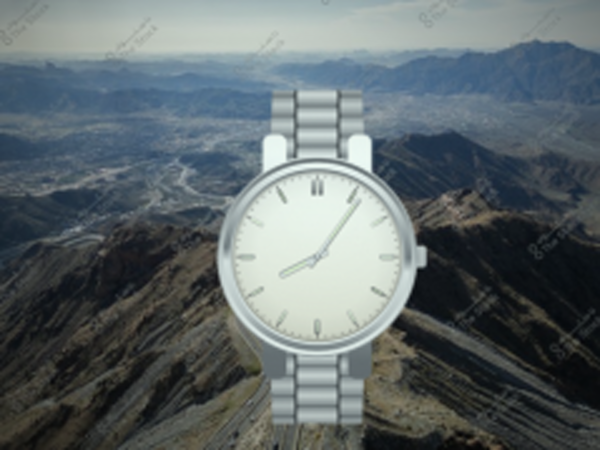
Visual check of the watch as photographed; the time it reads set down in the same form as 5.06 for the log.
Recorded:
8.06
